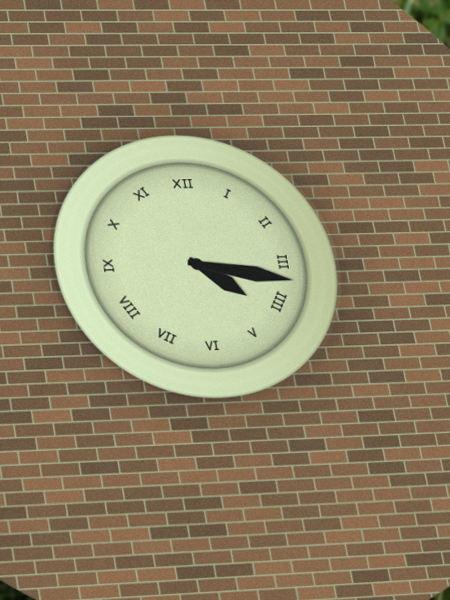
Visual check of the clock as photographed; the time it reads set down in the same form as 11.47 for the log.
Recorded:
4.17
